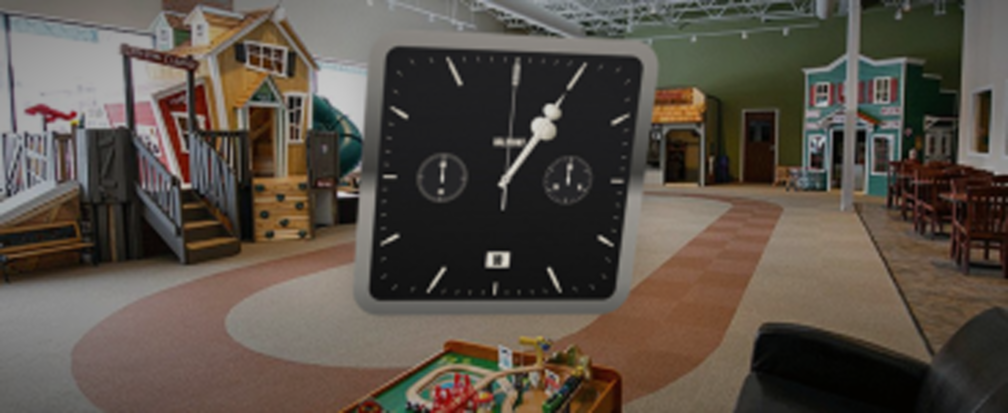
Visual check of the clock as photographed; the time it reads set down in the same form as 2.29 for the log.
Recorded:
1.05
